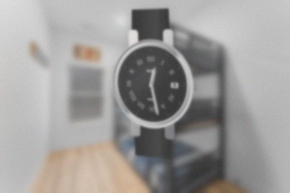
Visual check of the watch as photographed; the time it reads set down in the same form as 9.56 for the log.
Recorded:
12.28
